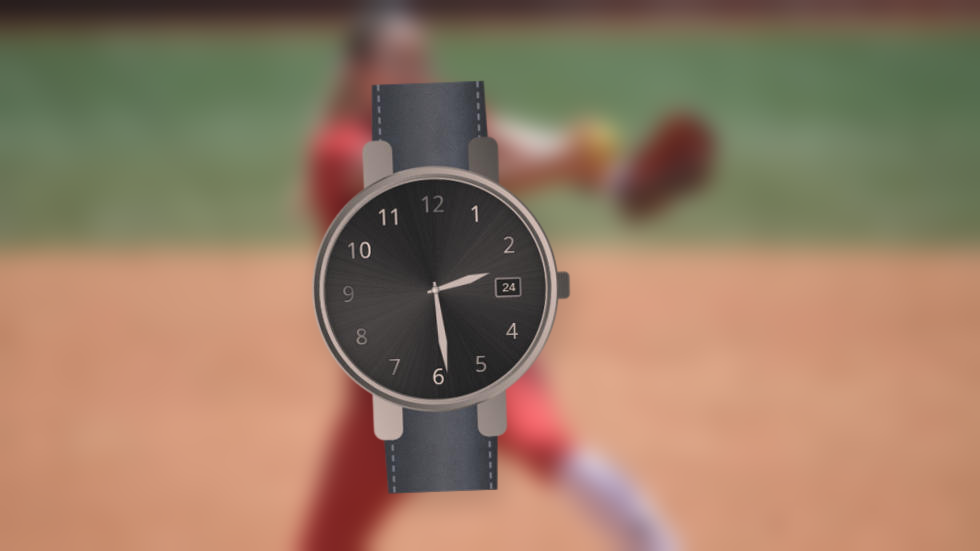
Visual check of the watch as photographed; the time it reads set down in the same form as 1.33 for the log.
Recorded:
2.29
